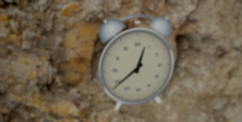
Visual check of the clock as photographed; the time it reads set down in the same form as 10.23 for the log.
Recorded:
12.39
